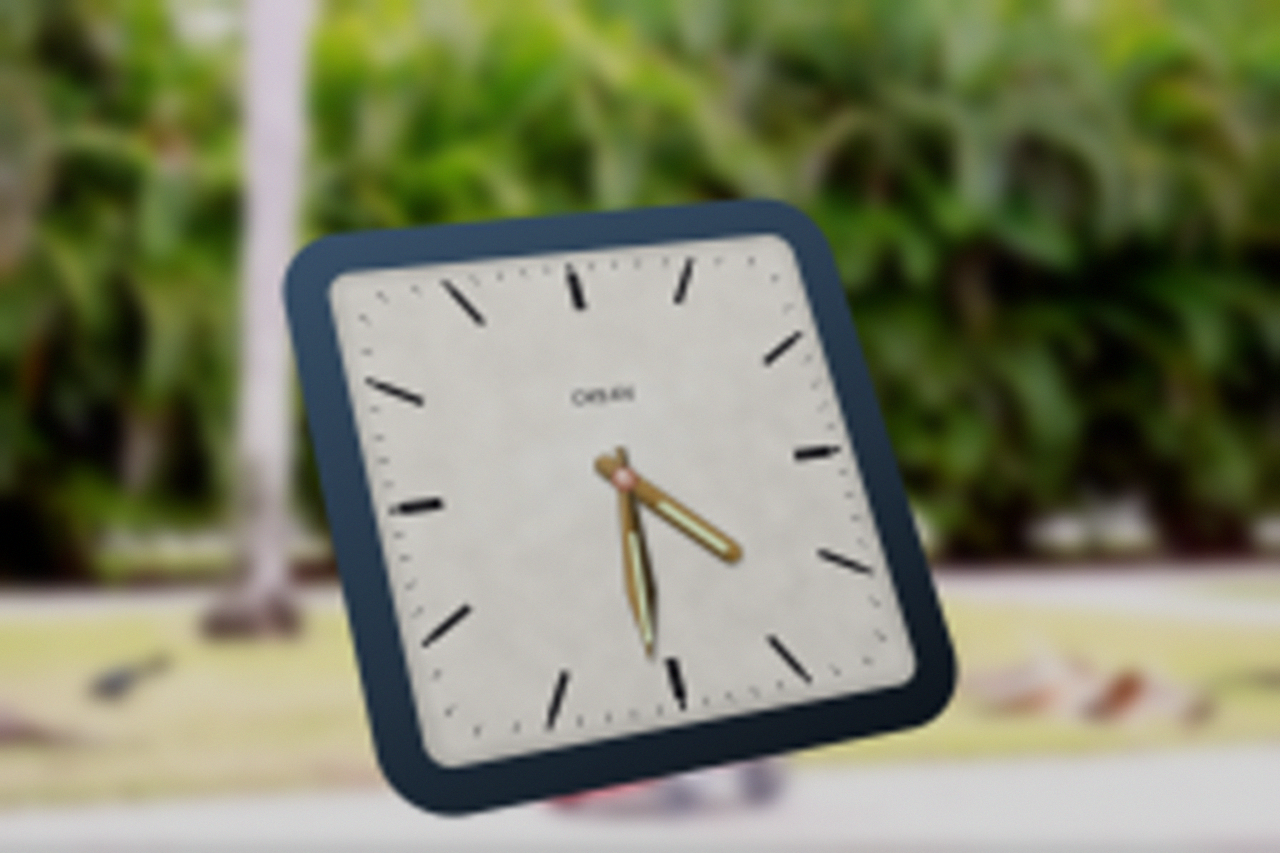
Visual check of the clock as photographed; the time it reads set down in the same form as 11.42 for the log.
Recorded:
4.31
